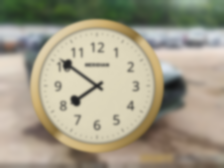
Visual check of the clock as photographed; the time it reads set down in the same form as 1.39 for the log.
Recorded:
7.51
